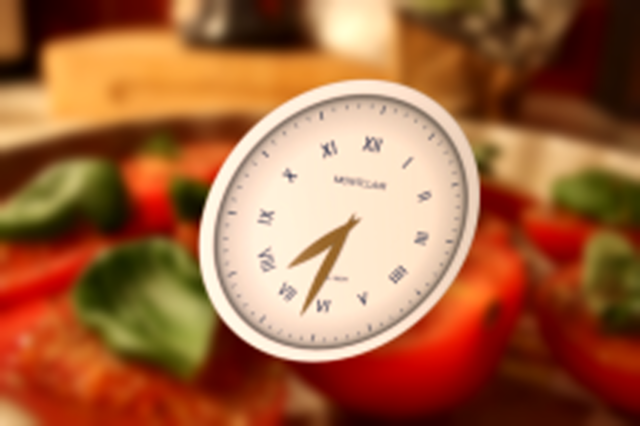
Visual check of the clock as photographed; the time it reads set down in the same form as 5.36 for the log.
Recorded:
7.32
